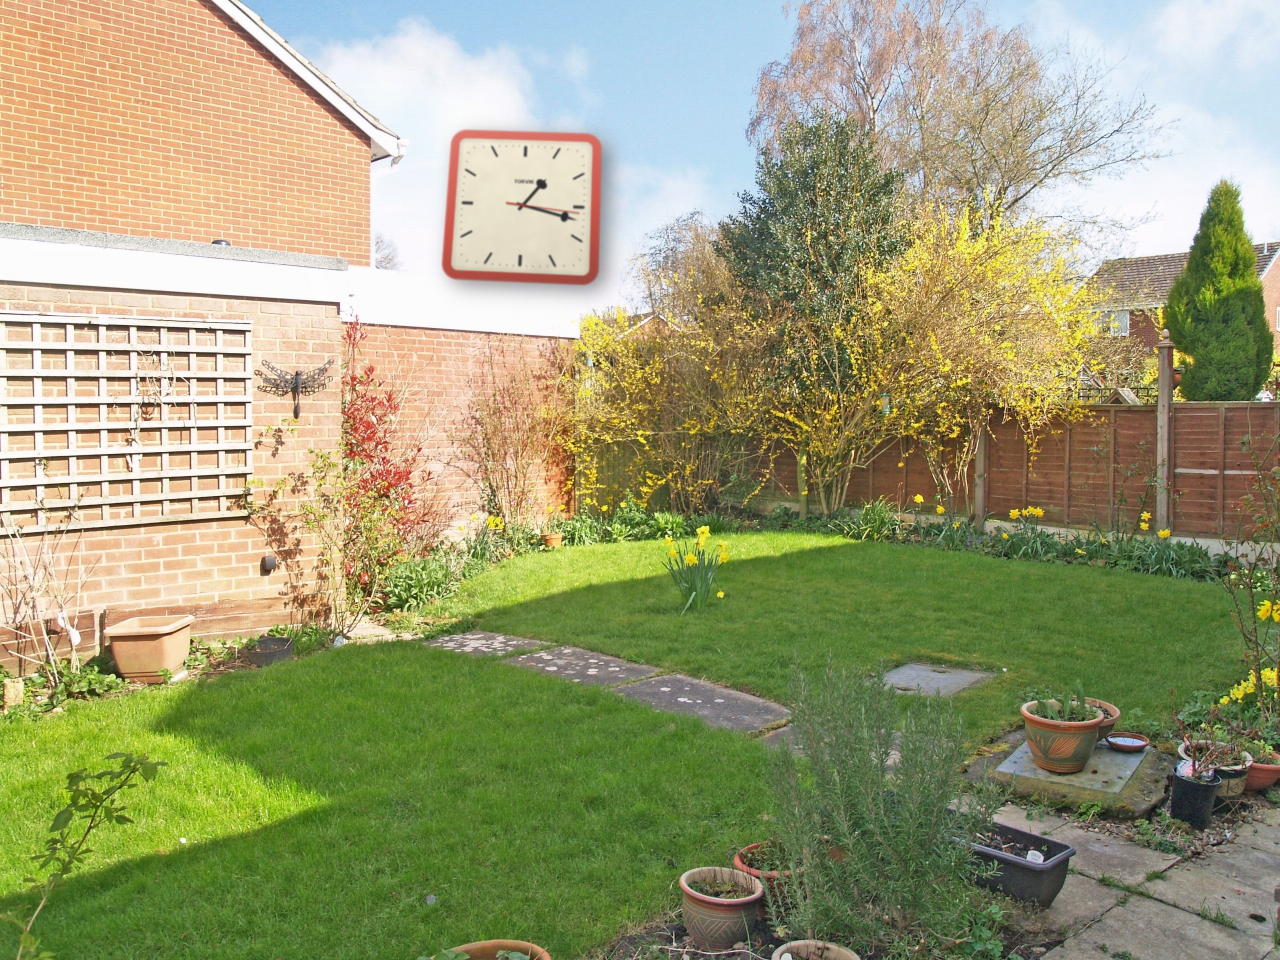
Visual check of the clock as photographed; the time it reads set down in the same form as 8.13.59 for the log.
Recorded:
1.17.16
